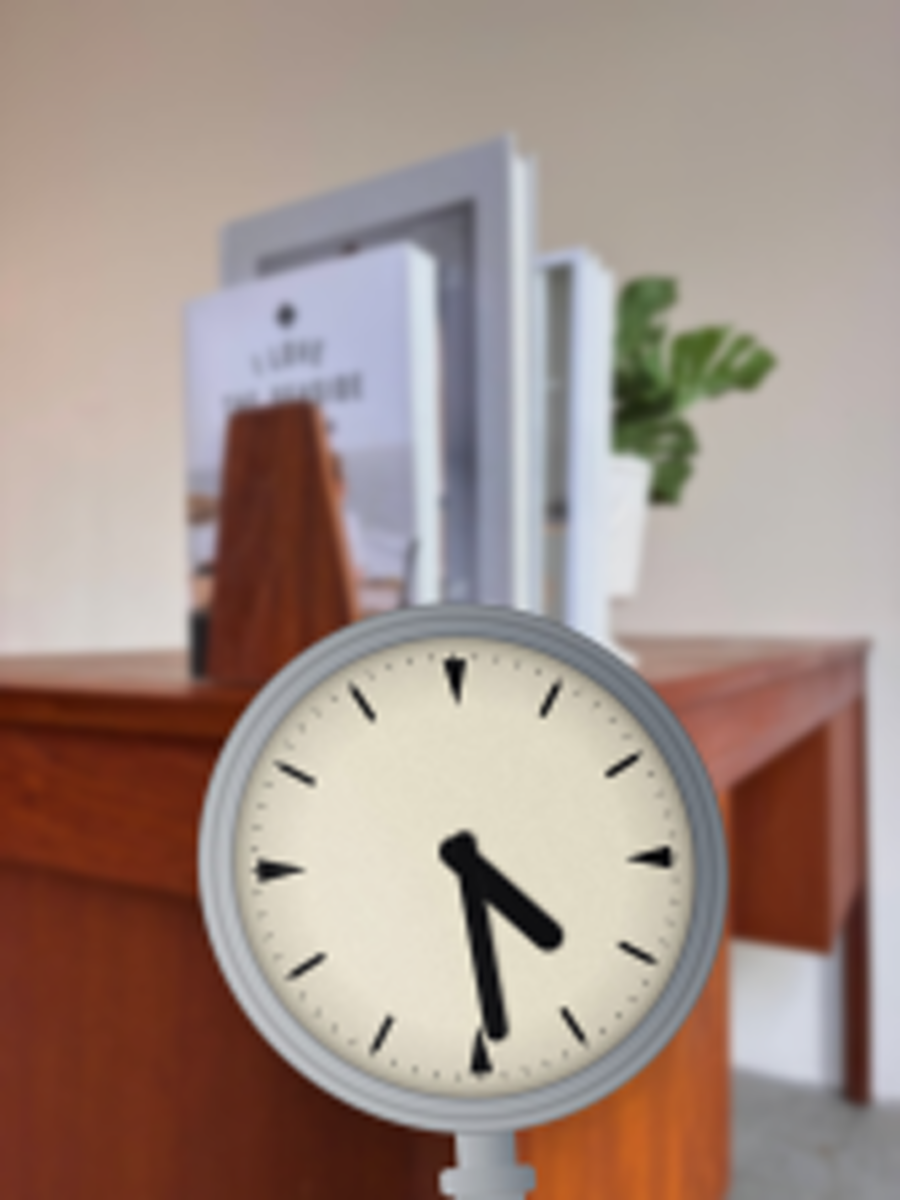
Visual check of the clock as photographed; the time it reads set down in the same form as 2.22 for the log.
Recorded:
4.29
